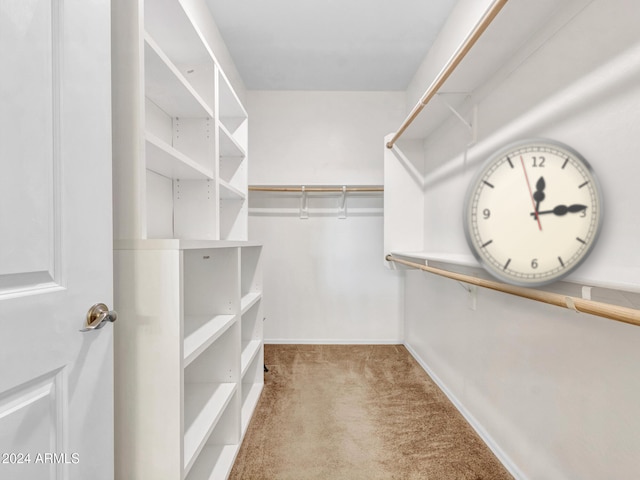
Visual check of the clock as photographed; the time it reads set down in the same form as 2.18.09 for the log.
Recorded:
12.13.57
